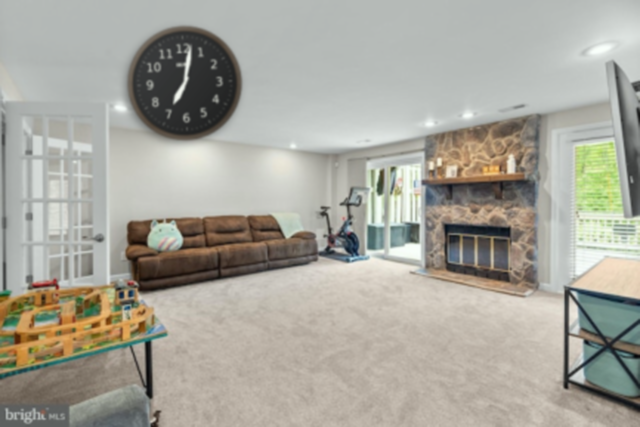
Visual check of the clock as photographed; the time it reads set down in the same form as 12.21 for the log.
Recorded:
7.02
